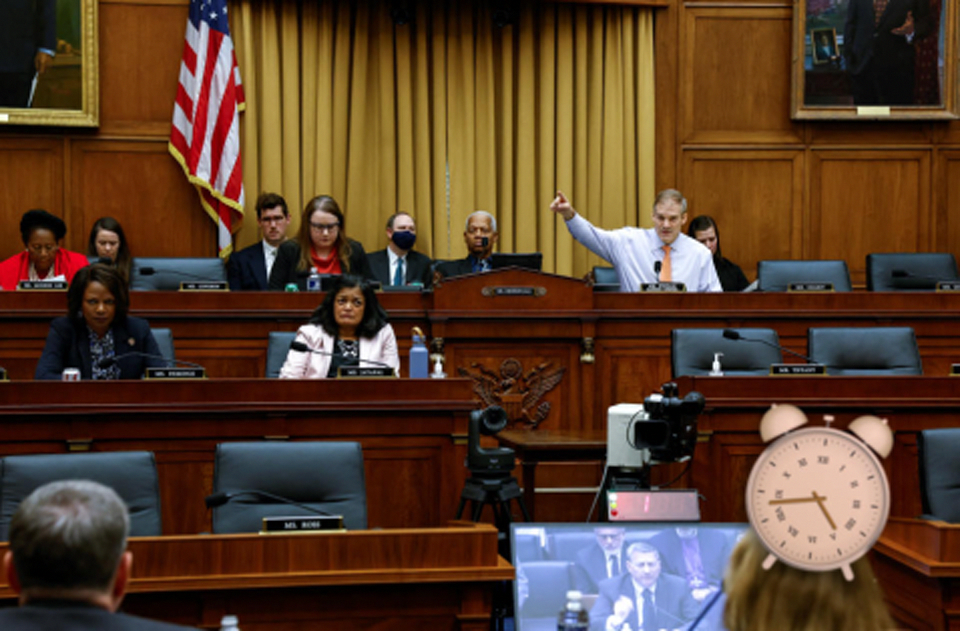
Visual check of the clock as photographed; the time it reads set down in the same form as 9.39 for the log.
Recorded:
4.43
